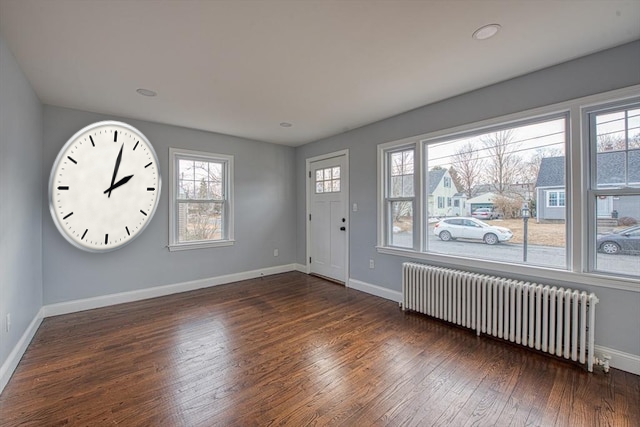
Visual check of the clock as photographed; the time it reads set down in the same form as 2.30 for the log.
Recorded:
2.02
